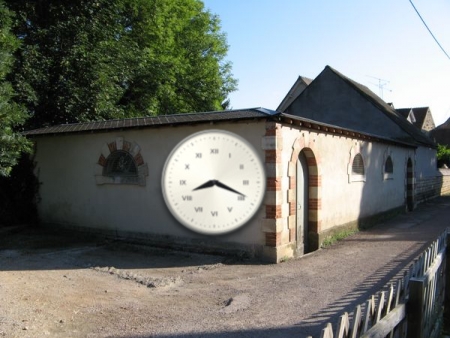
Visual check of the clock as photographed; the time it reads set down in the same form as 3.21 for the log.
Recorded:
8.19
